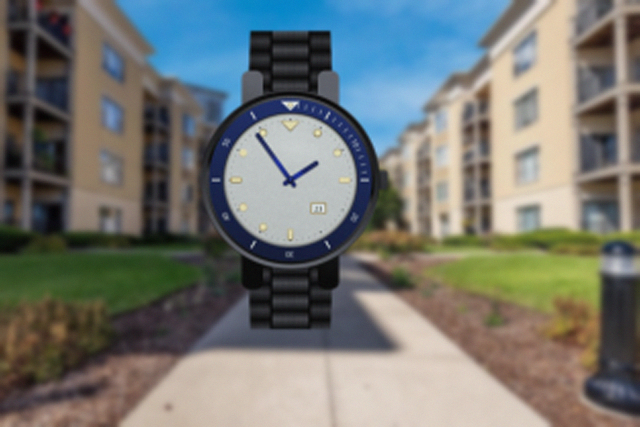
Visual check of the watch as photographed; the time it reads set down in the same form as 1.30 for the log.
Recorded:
1.54
